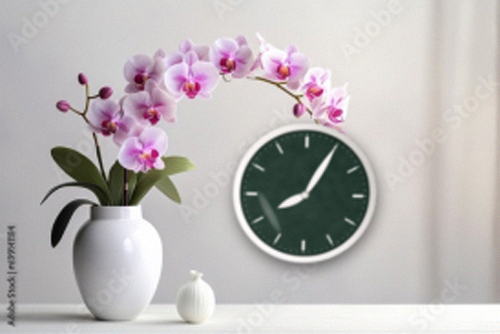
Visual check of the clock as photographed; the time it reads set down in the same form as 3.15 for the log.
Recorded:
8.05
